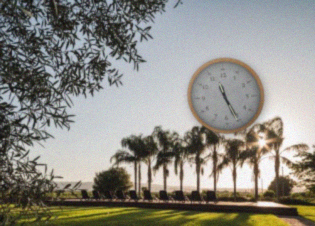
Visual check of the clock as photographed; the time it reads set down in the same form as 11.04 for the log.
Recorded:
11.26
